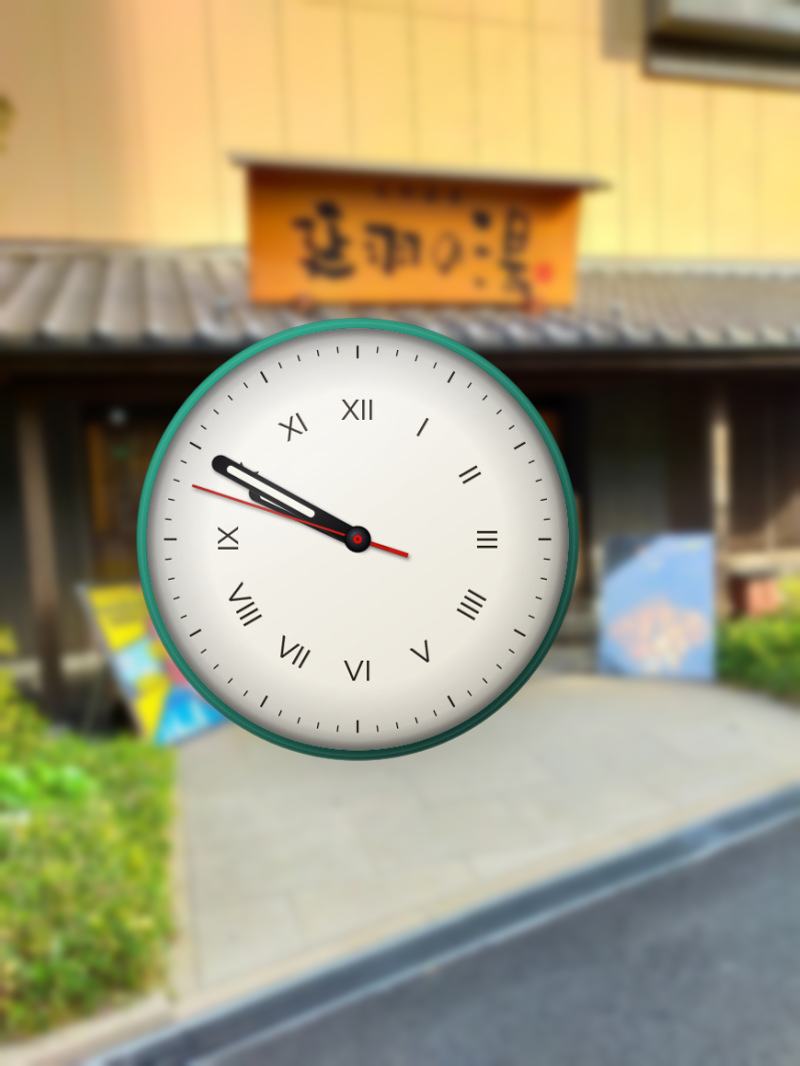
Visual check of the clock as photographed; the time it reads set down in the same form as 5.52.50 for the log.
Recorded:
9.49.48
